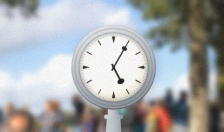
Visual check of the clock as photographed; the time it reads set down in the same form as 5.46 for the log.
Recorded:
5.05
